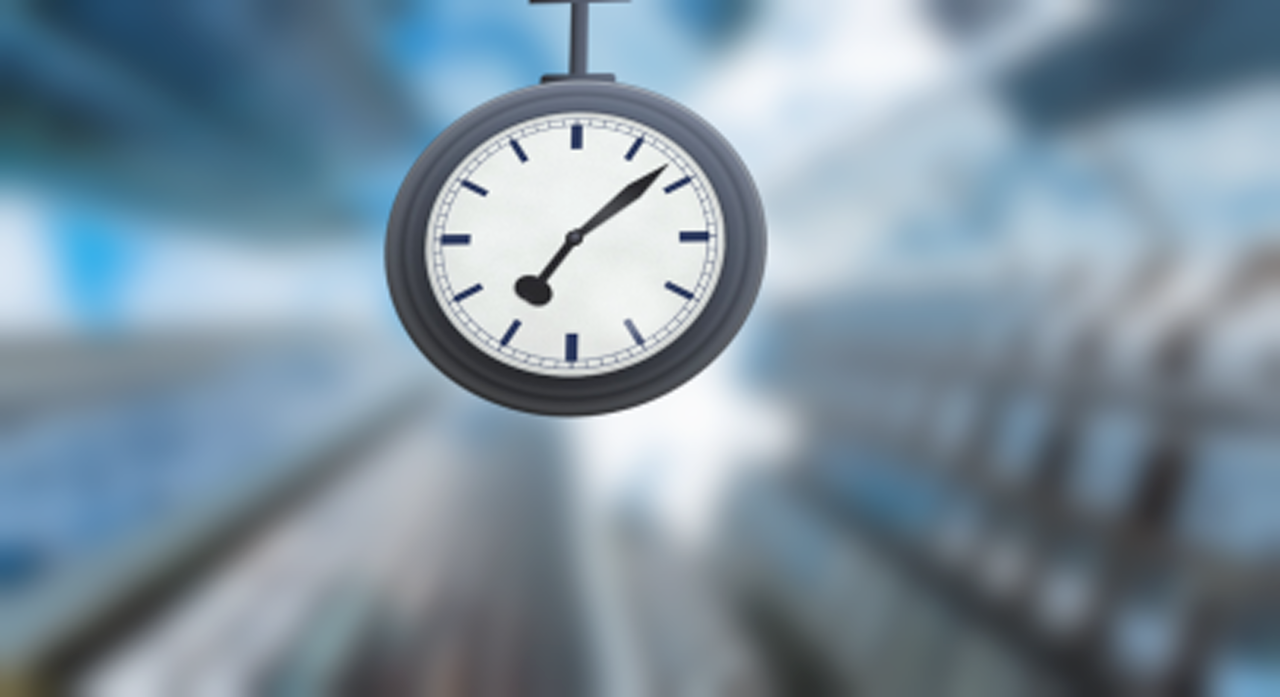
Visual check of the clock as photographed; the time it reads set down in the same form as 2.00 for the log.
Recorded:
7.08
